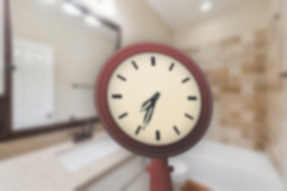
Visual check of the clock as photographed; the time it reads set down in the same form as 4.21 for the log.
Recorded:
7.34
